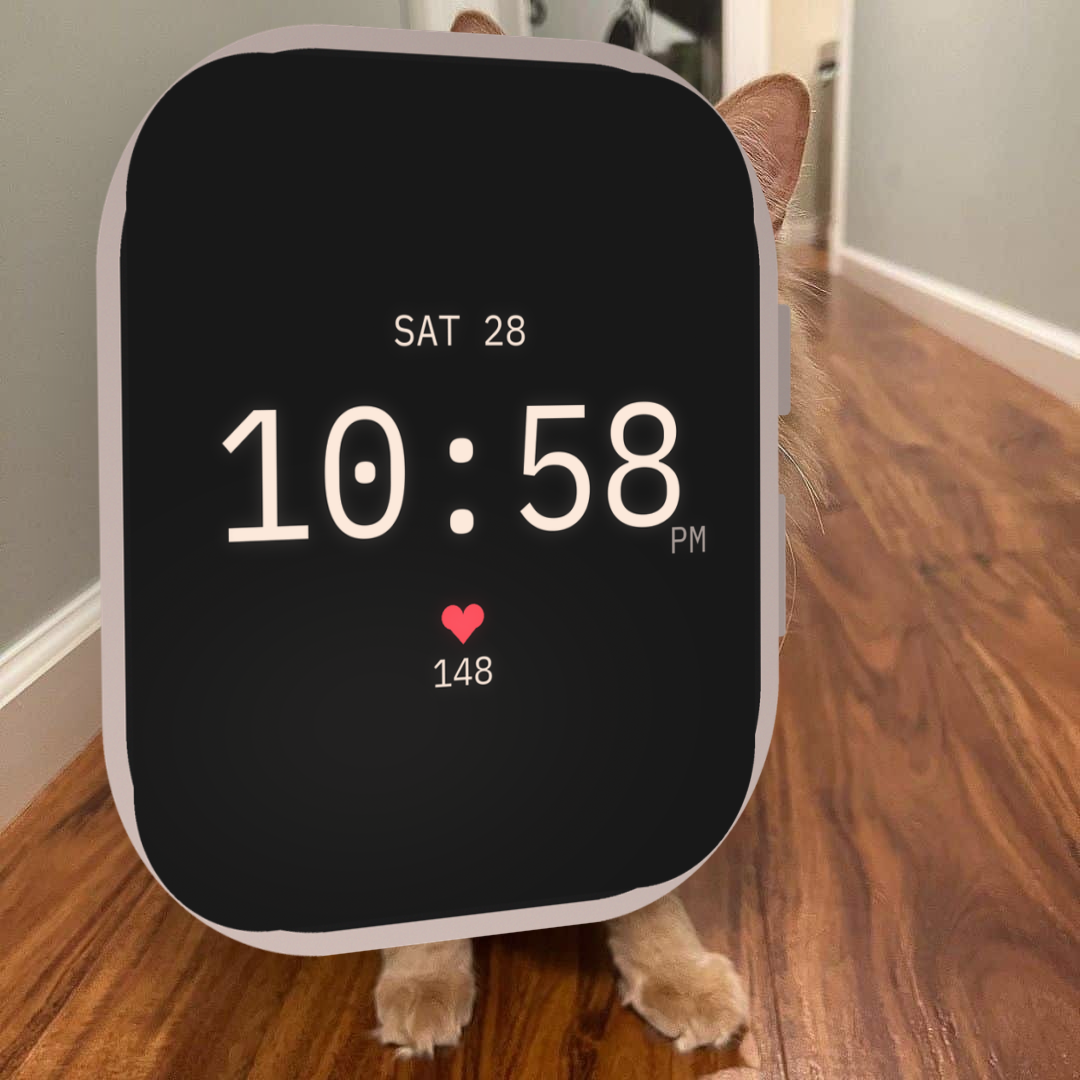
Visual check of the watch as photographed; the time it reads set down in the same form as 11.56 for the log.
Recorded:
10.58
